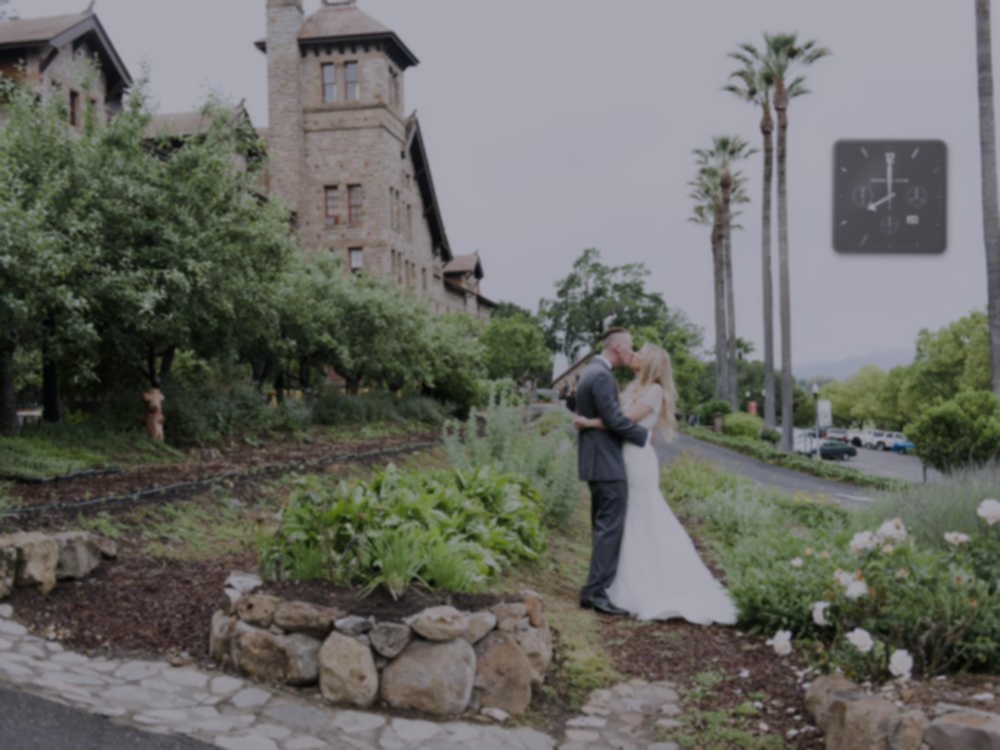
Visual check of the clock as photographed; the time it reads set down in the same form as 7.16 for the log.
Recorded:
8.00
